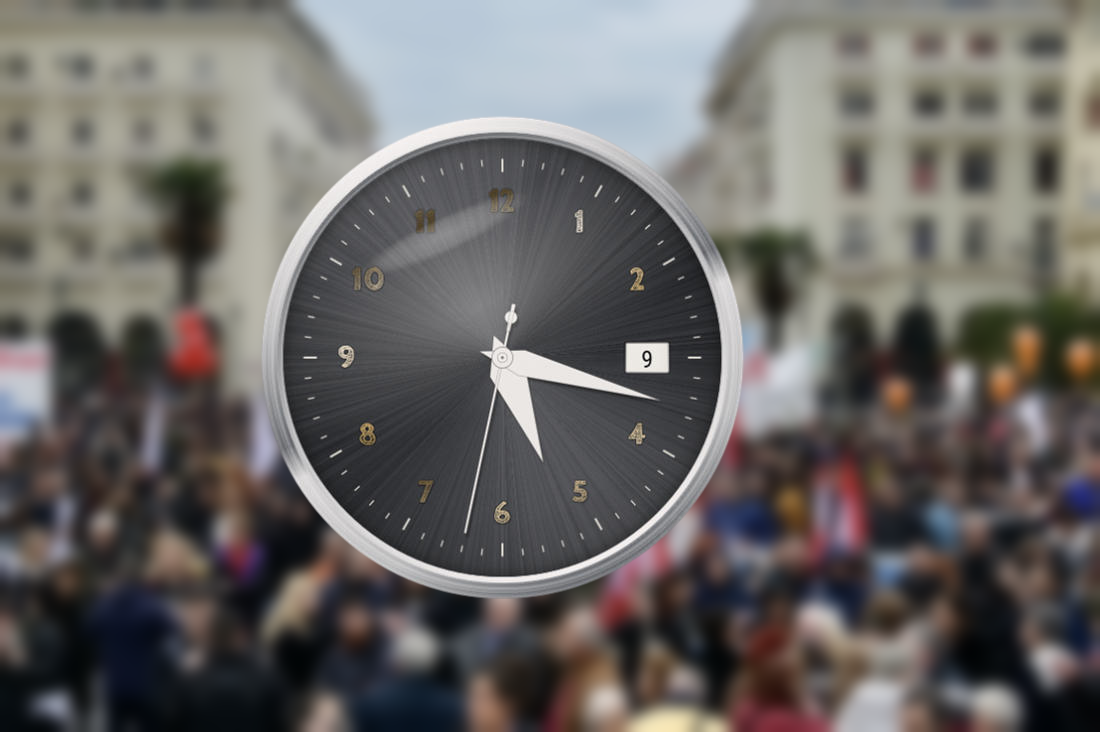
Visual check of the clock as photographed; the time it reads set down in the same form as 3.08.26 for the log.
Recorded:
5.17.32
